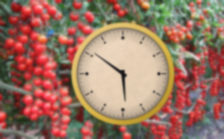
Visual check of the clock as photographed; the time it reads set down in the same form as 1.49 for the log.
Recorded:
5.51
